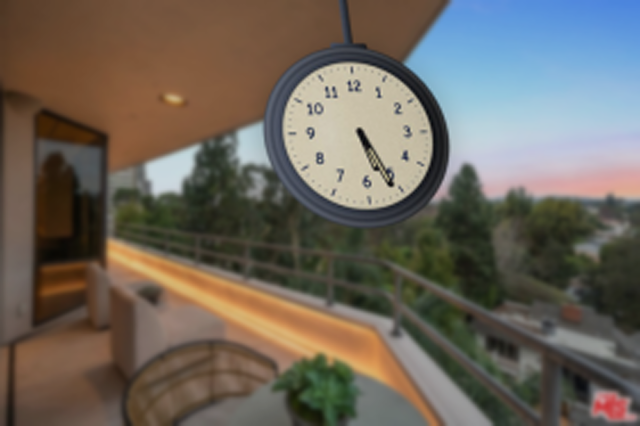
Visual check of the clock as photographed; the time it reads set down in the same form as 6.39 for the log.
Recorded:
5.26
